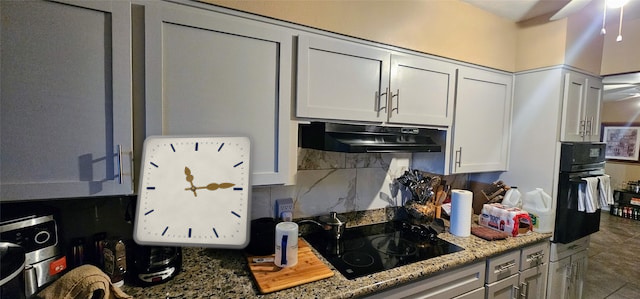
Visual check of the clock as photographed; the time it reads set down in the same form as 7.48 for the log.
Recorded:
11.14
